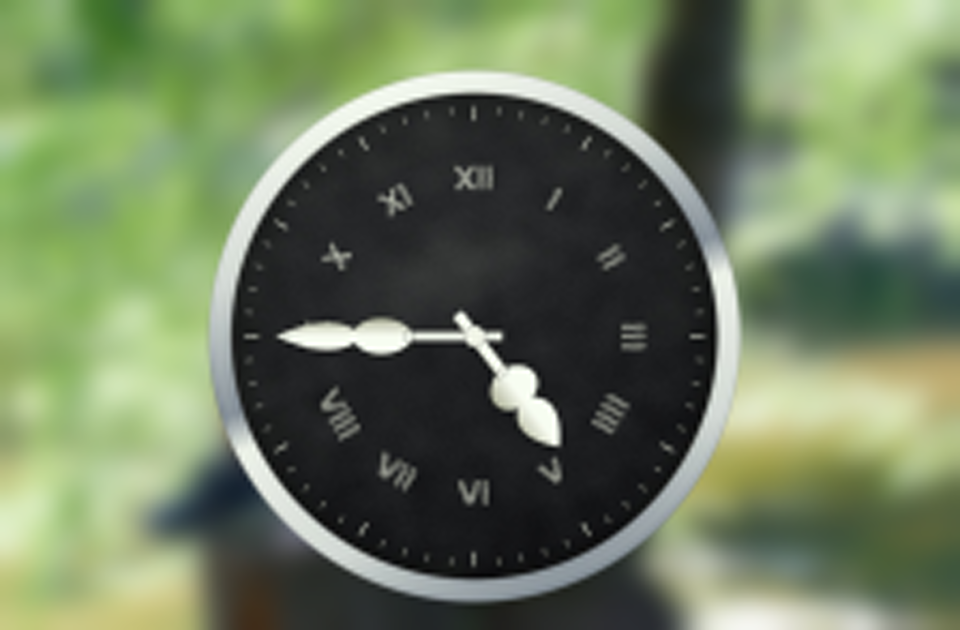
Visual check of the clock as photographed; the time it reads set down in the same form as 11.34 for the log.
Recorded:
4.45
